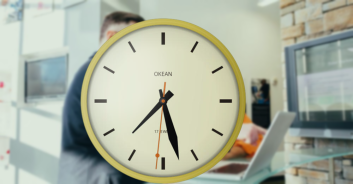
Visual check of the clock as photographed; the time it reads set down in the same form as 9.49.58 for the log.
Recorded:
7.27.31
